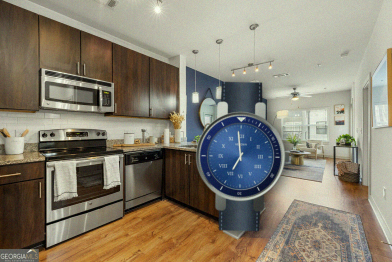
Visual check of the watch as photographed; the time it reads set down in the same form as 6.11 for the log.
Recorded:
6.59
